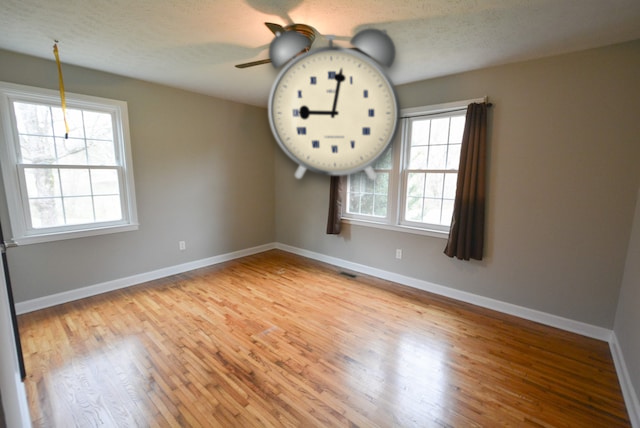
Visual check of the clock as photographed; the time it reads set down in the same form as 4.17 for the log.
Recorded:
9.02
